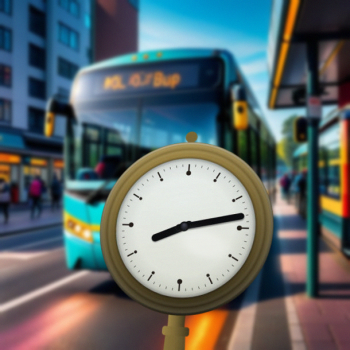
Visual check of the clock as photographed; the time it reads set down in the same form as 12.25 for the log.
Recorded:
8.13
